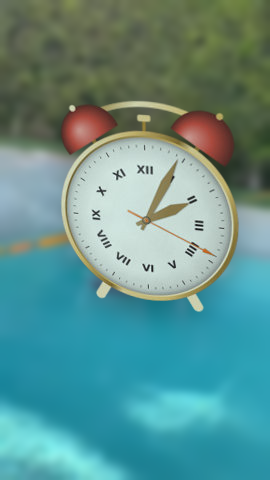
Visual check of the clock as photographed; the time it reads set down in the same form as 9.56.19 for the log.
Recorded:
2.04.19
